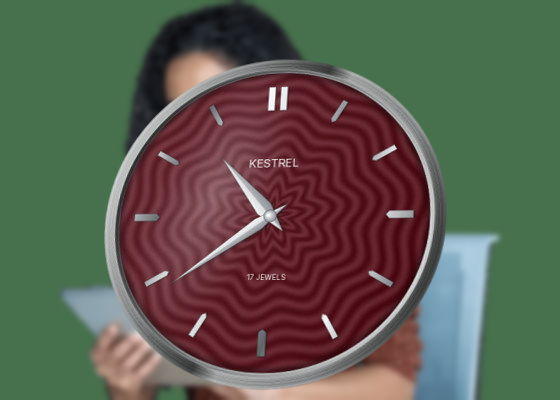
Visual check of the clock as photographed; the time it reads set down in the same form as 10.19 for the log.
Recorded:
10.39
